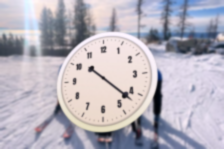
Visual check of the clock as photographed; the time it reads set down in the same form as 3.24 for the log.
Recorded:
10.22
